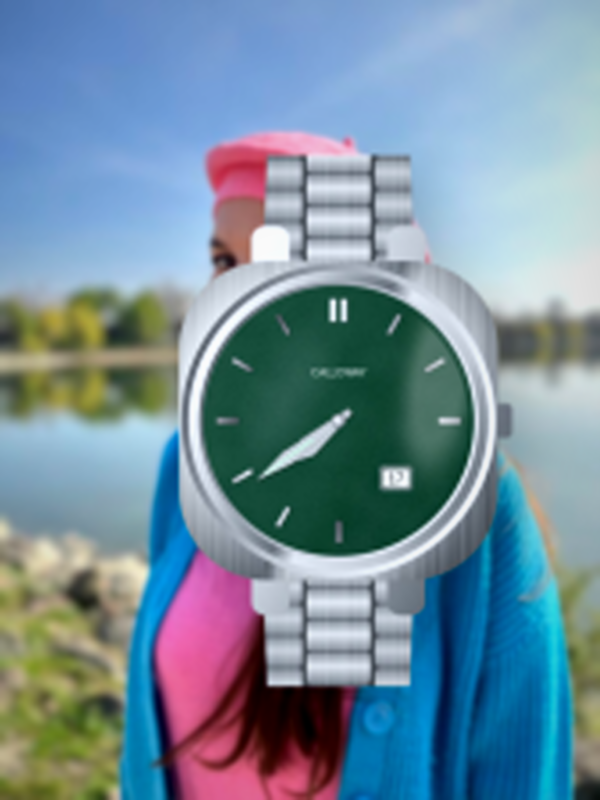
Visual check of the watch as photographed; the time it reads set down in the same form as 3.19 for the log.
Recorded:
7.39
